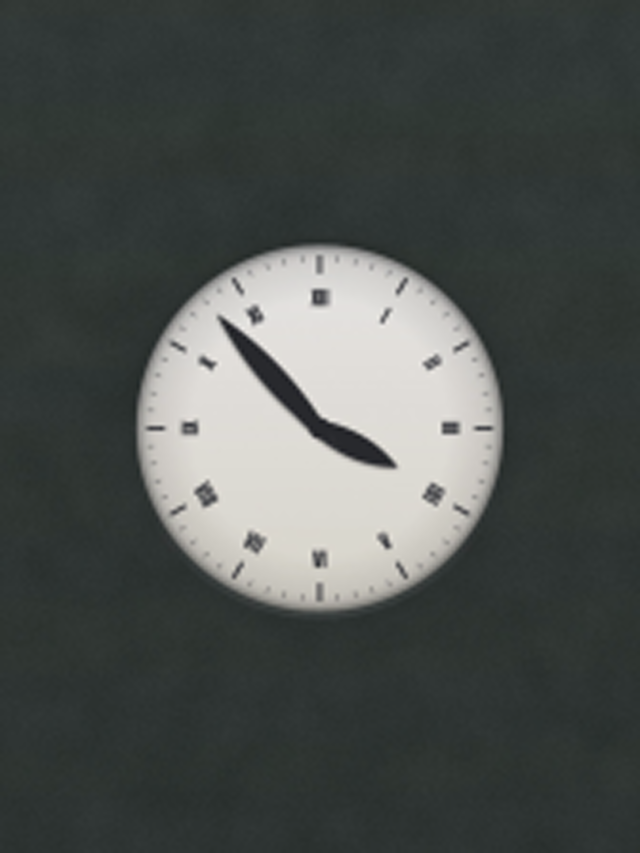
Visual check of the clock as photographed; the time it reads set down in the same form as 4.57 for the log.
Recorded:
3.53
